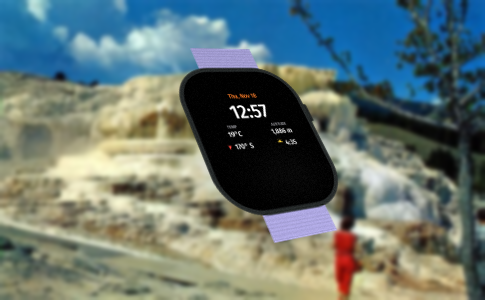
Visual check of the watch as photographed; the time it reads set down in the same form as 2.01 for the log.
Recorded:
12.57
